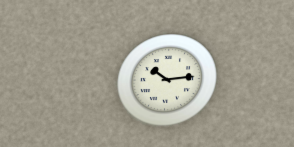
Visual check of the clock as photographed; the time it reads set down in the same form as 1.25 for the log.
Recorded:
10.14
